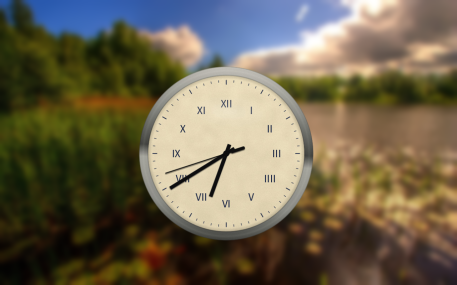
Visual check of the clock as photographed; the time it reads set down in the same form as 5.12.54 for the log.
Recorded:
6.39.42
